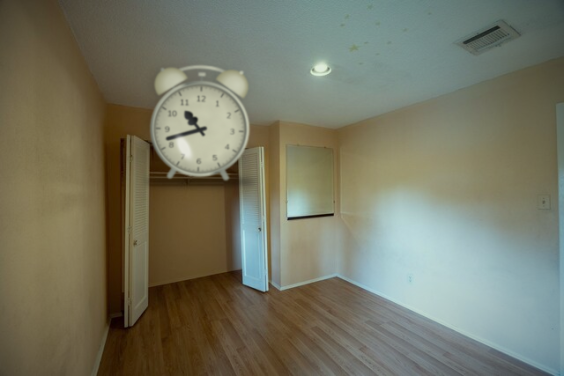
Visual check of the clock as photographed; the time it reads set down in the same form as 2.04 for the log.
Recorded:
10.42
